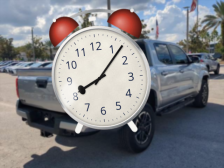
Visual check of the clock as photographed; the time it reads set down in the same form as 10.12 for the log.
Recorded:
8.07
